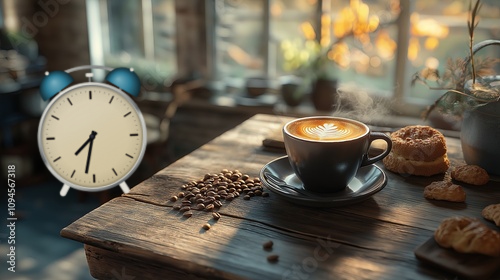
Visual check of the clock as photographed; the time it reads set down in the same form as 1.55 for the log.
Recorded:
7.32
